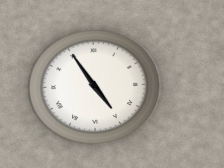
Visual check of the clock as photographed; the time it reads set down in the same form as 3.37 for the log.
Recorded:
4.55
